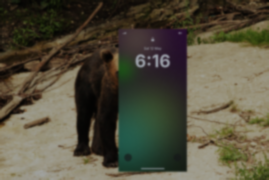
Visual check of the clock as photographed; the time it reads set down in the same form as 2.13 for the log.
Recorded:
6.16
